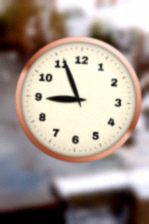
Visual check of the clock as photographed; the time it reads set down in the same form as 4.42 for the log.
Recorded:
8.56
